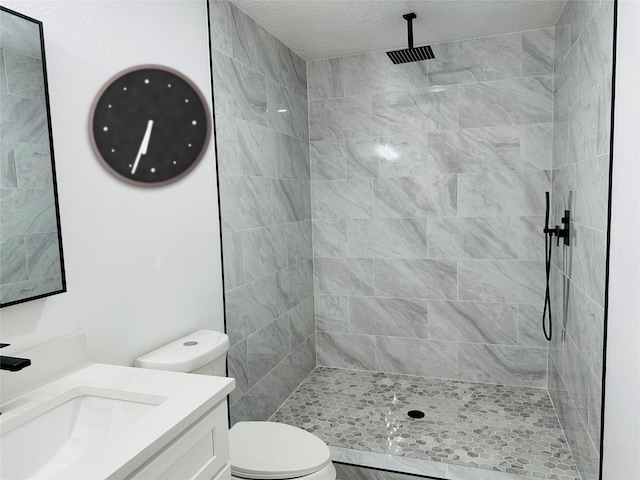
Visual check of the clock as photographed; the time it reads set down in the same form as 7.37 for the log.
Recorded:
6.34
